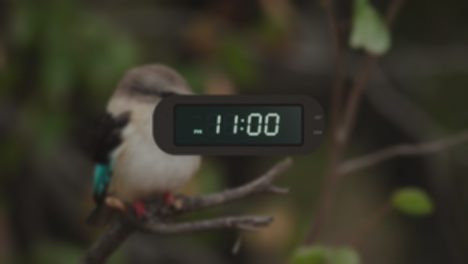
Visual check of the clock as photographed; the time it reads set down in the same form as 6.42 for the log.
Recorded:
11.00
